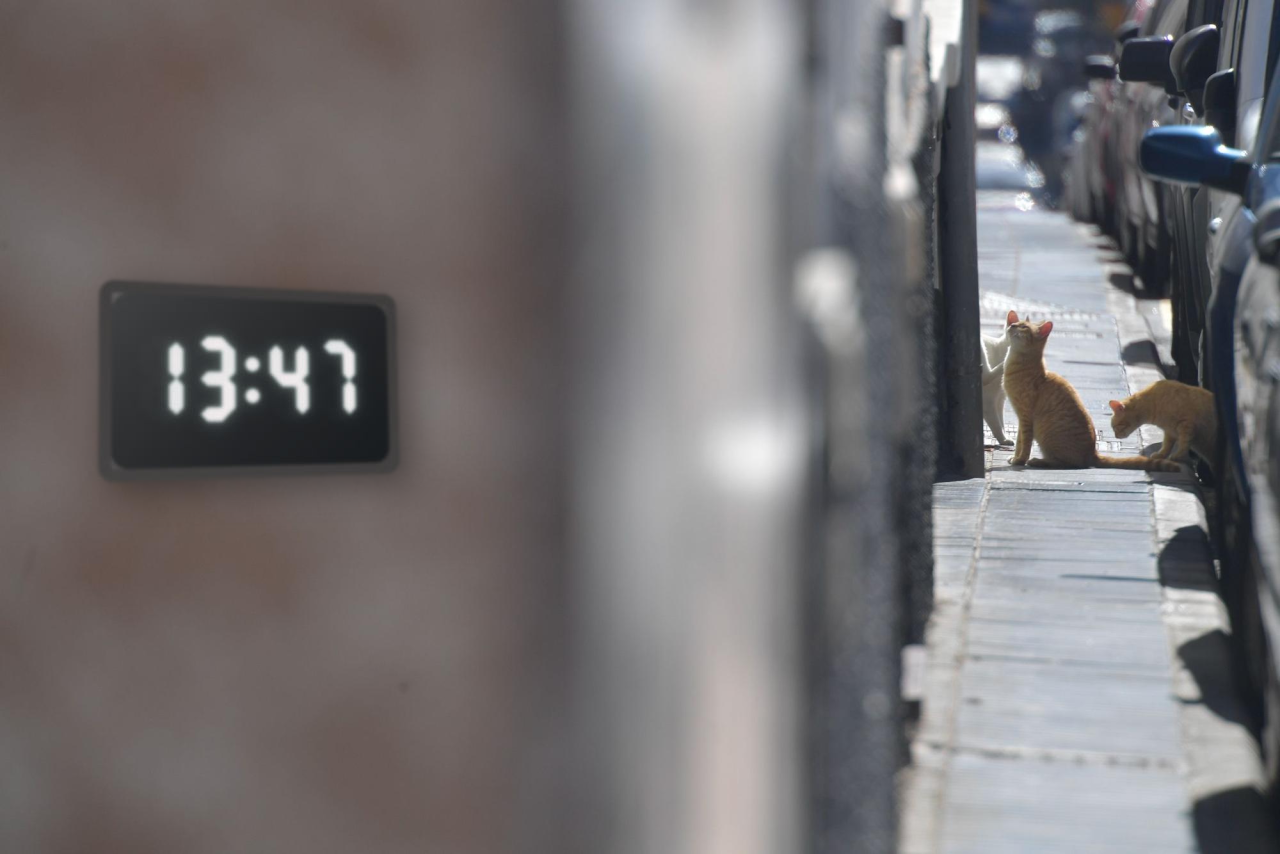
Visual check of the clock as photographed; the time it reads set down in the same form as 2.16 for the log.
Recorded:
13.47
